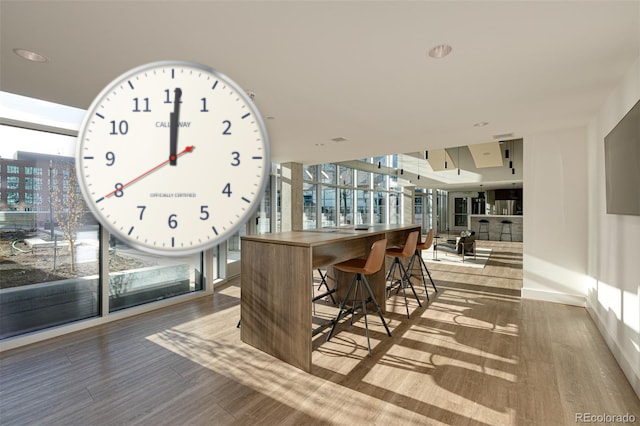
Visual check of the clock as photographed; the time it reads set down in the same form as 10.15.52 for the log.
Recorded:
12.00.40
